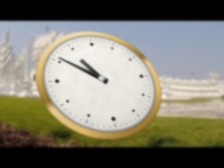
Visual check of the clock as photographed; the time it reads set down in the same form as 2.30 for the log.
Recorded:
10.51
